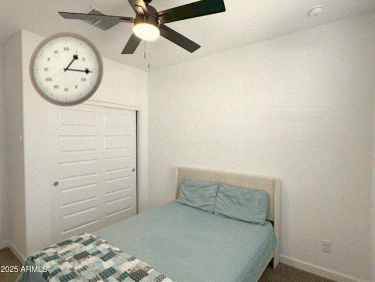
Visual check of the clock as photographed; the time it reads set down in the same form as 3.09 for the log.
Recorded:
1.16
